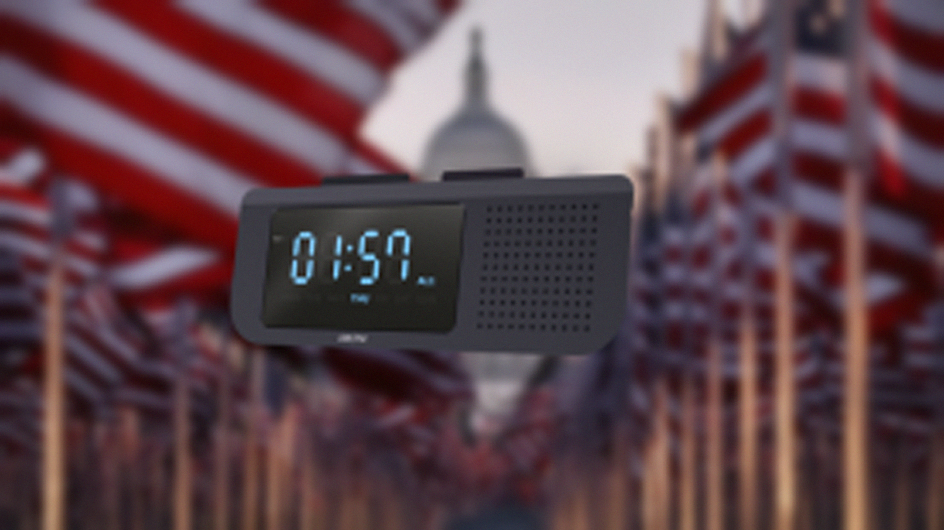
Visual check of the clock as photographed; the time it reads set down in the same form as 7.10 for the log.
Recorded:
1.57
